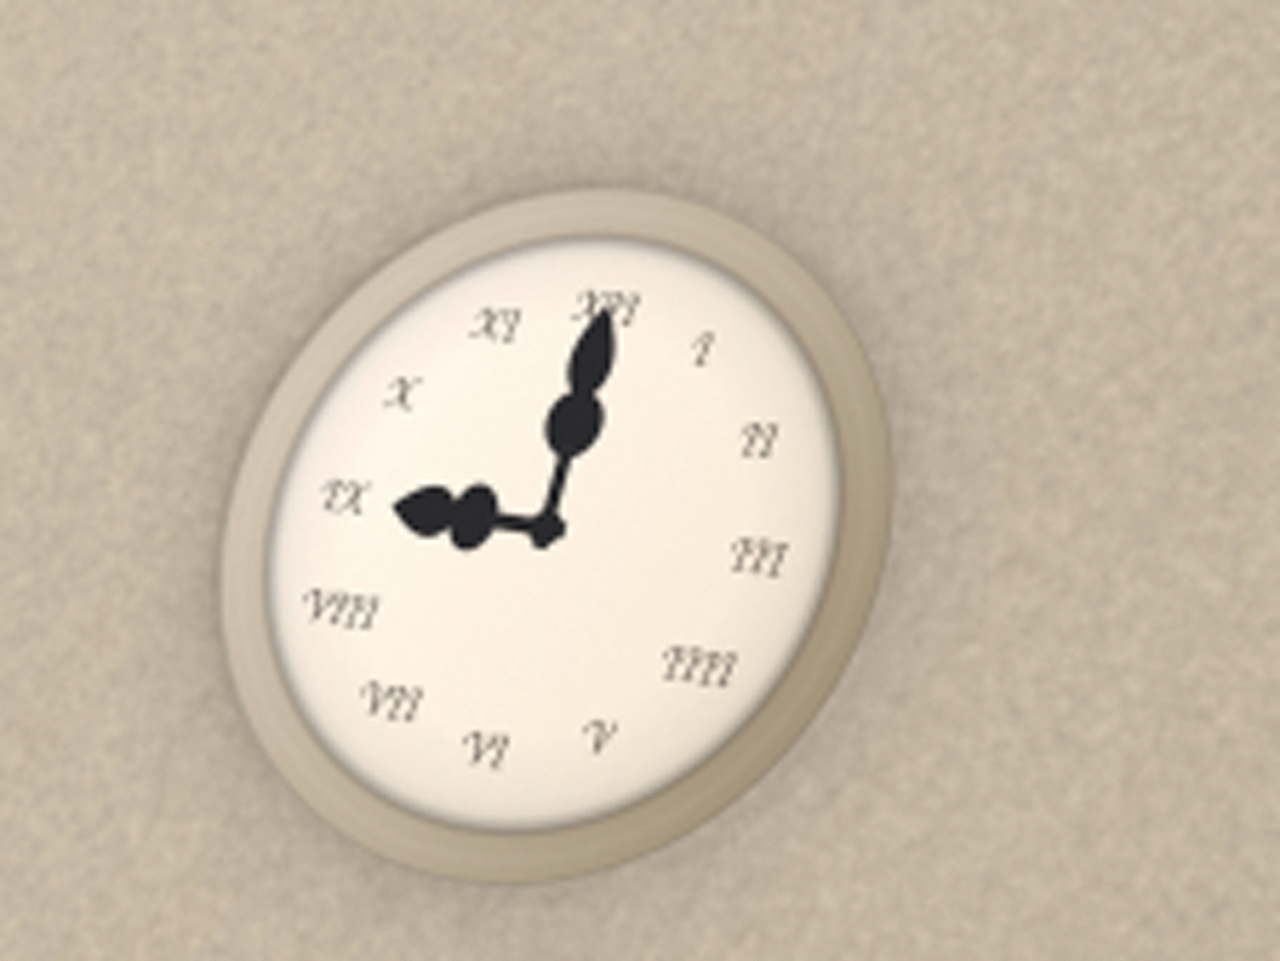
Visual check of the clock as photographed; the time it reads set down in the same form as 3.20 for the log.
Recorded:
9.00
